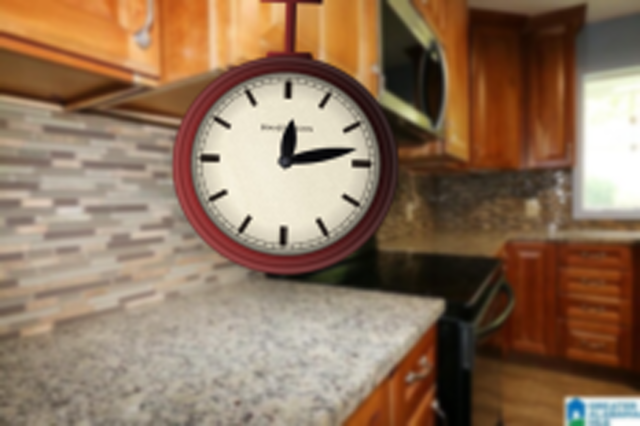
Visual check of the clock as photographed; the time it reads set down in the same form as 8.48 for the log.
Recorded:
12.13
